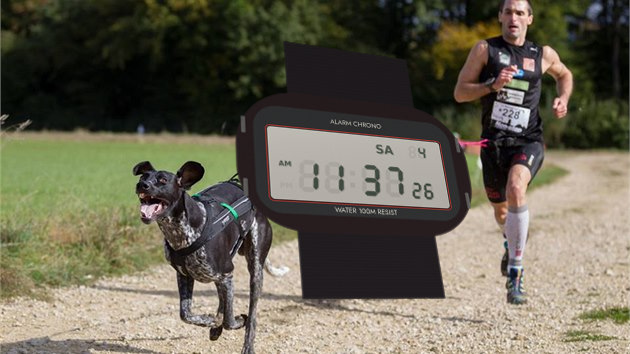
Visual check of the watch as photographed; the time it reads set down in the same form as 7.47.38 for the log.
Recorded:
11.37.26
